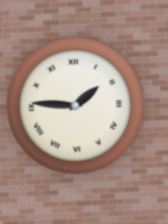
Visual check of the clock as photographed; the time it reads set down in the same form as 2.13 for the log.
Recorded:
1.46
